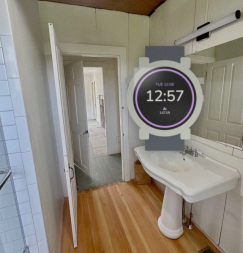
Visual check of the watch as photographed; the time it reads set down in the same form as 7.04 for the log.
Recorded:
12.57
